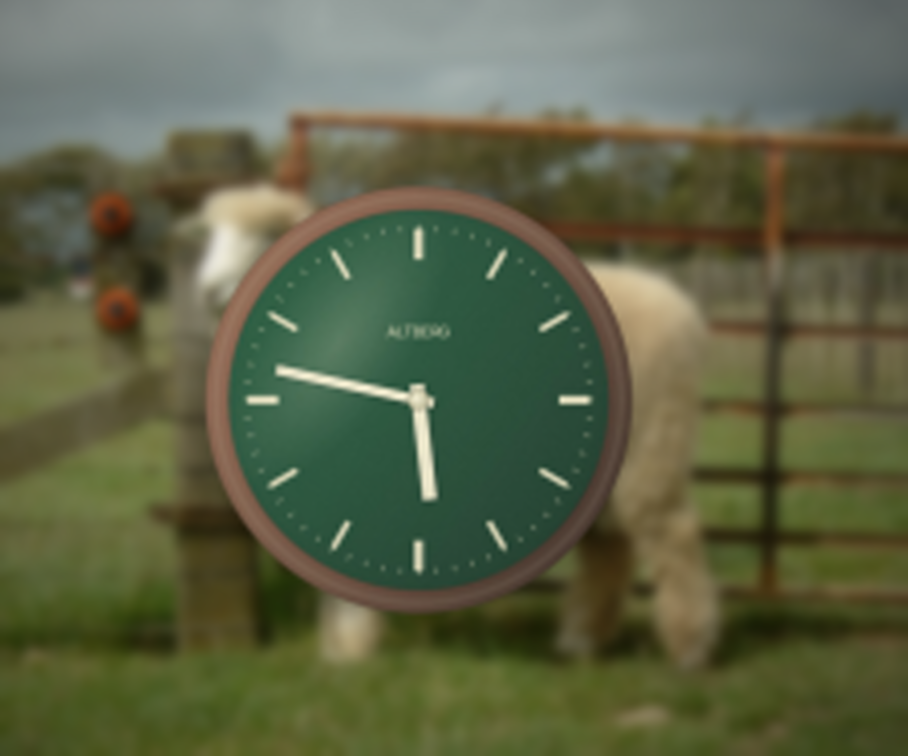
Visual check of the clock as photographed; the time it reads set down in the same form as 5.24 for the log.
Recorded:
5.47
